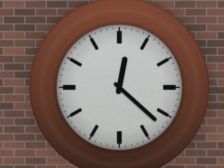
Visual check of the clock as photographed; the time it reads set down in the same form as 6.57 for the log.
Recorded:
12.22
